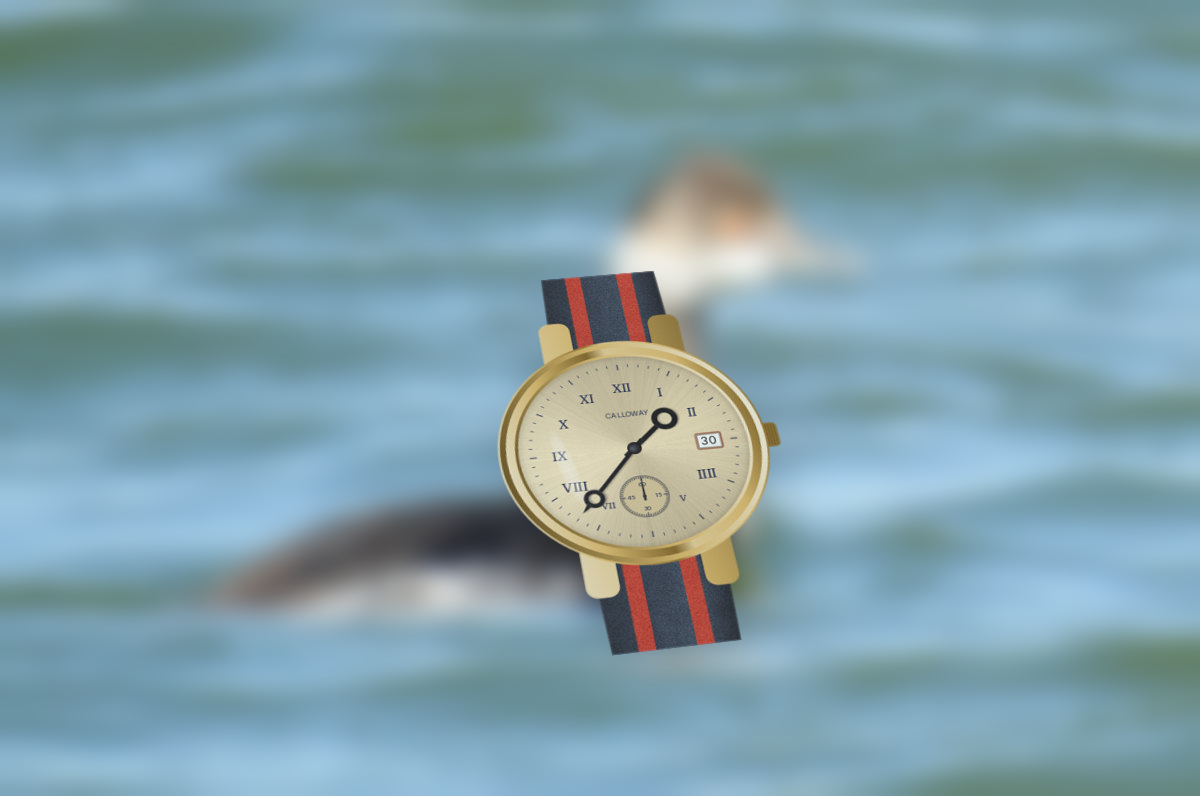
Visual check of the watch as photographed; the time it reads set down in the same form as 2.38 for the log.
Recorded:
1.37
